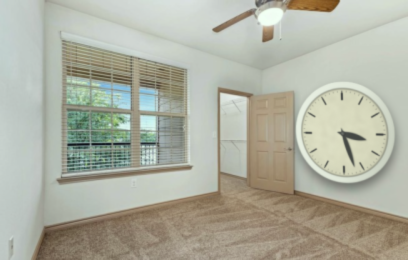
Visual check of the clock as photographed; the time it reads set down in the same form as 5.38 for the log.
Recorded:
3.27
